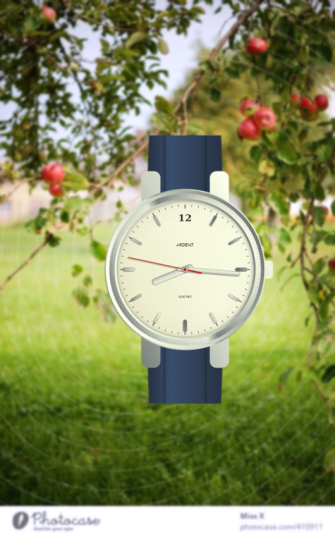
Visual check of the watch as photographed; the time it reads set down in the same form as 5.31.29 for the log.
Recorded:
8.15.47
